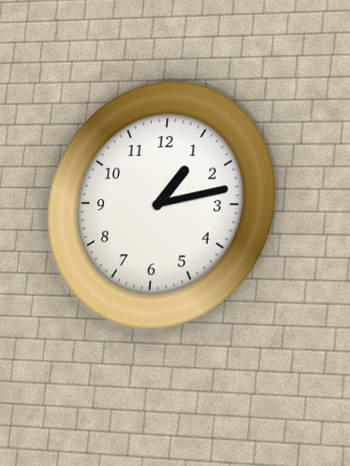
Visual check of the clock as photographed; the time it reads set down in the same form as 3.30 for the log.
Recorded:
1.13
